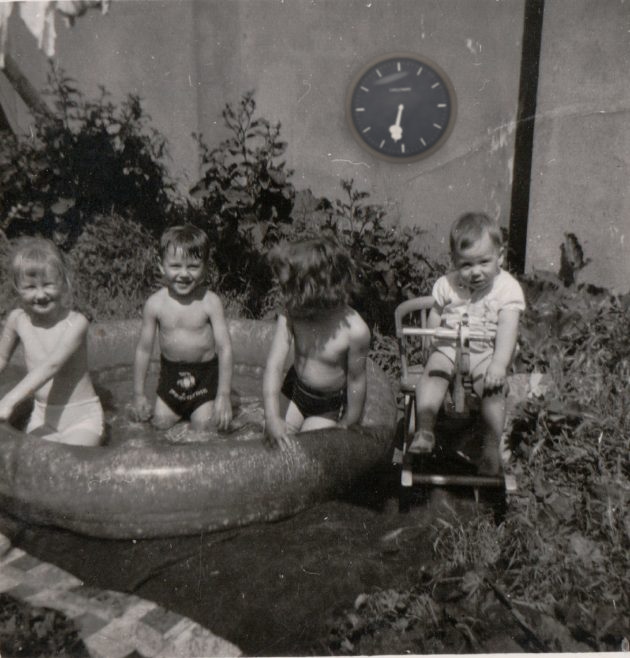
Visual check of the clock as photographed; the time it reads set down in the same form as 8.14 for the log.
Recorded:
6.32
